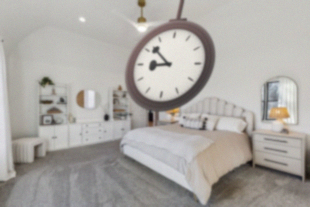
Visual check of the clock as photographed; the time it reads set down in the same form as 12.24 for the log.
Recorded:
8.52
